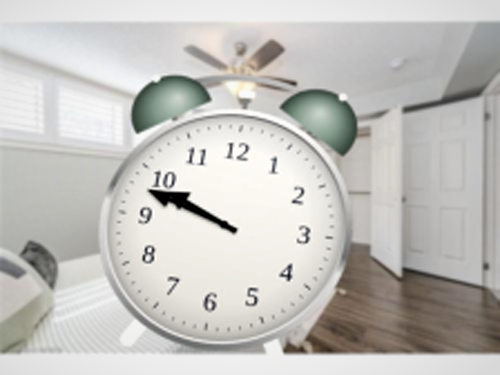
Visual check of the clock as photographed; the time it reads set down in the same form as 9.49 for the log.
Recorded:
9.48
